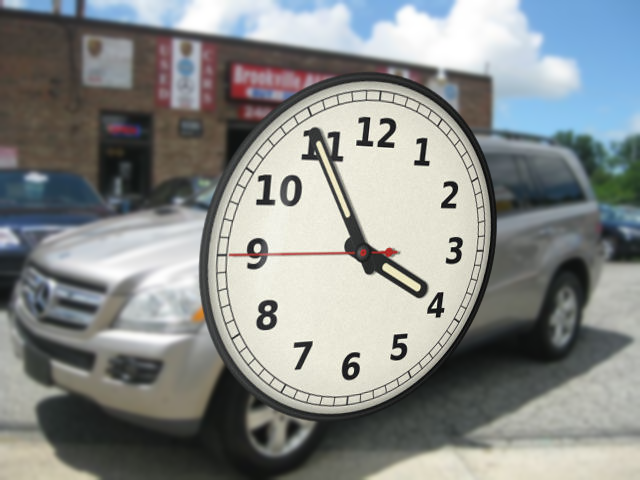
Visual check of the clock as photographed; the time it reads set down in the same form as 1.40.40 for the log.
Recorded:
3.54.45
